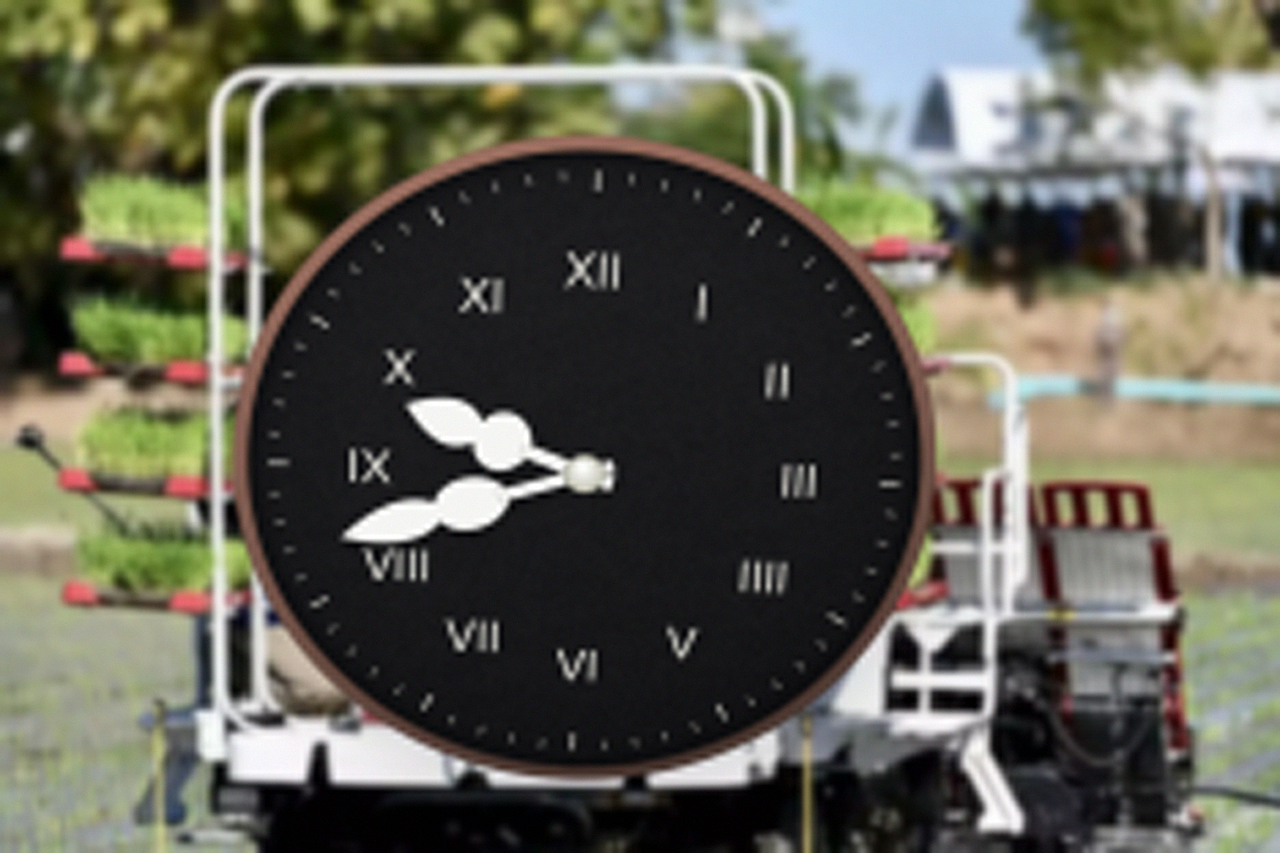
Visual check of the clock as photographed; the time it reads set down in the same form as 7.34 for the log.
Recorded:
9.42
